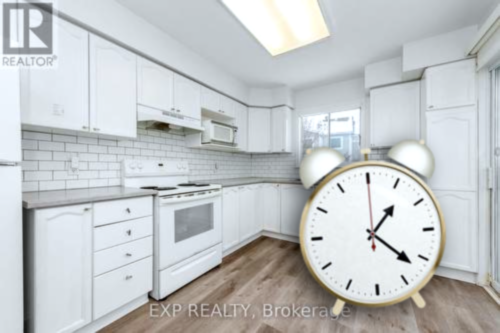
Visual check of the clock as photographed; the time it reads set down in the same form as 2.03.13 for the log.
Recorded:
1.22.00
